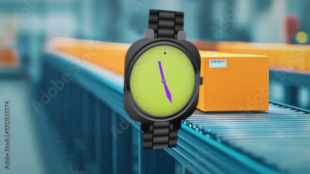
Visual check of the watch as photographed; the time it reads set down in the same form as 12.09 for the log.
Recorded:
11.26
